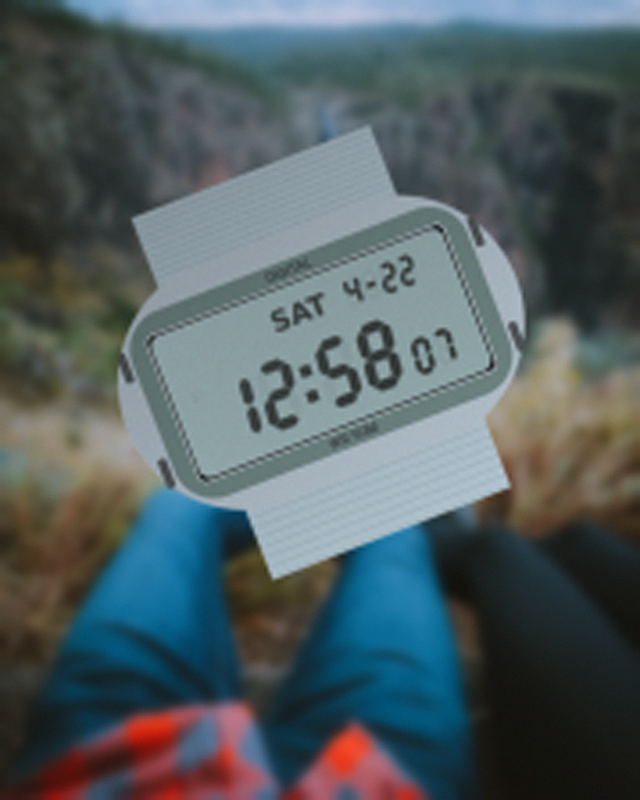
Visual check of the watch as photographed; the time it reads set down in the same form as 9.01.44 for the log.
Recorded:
12.58.07
